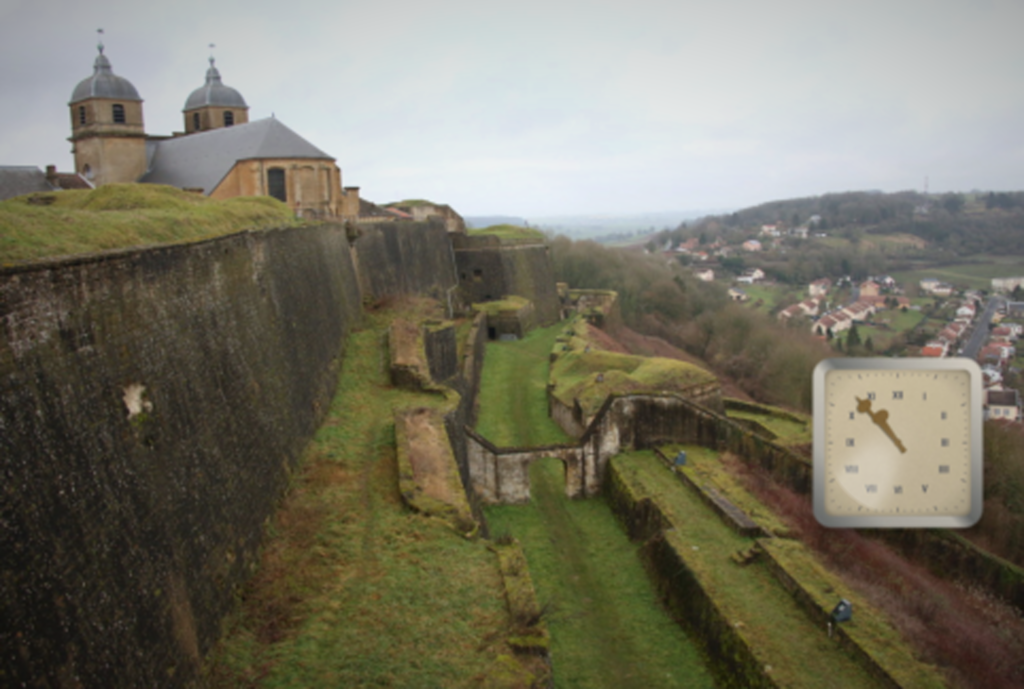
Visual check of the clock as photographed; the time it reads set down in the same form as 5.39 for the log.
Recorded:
10.53
